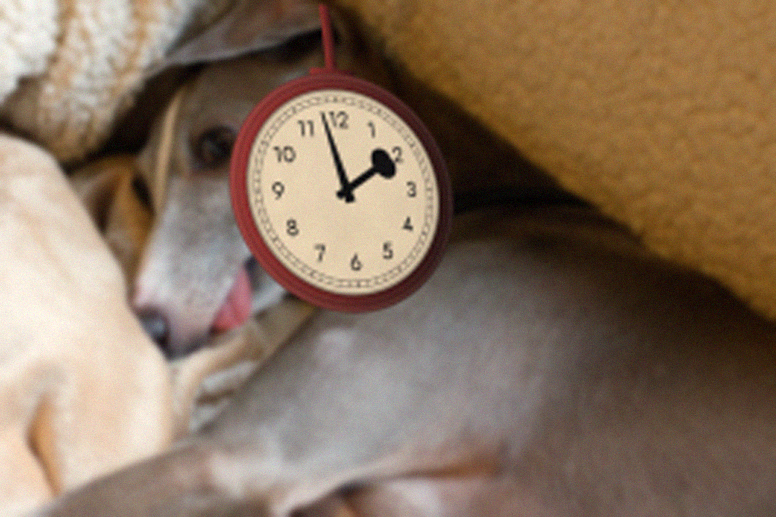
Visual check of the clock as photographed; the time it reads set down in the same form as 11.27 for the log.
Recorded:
1.58
